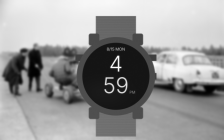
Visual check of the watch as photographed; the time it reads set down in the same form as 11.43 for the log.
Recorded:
4.59
